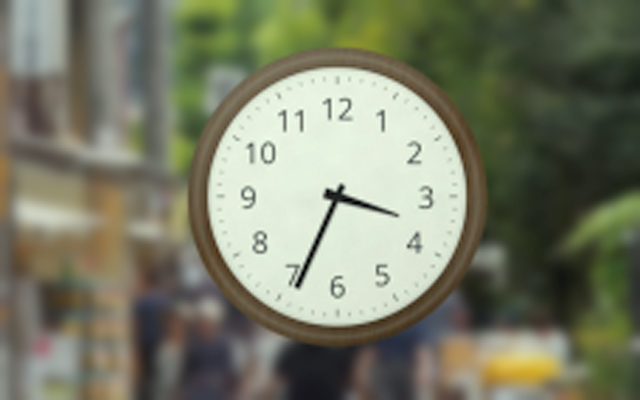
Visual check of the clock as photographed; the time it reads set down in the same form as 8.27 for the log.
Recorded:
3.34
